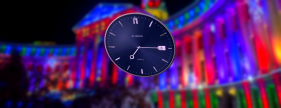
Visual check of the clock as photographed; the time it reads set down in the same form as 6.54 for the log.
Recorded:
7.15
